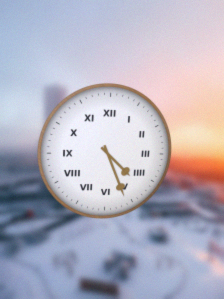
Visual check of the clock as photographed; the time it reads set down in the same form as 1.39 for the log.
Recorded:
4.26
